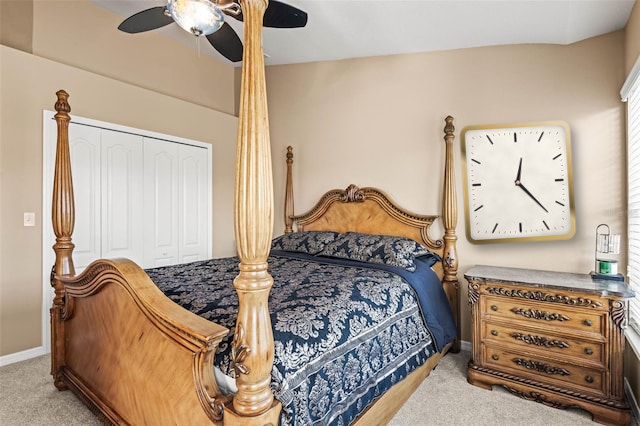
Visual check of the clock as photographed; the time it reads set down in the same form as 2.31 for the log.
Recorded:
12.23
